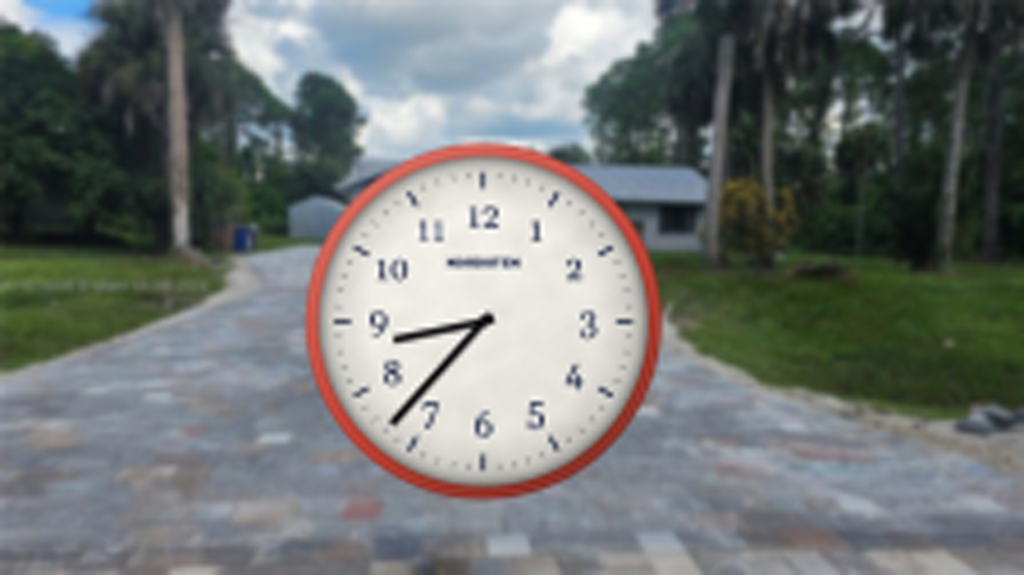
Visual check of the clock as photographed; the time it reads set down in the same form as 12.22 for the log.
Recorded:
8.37
